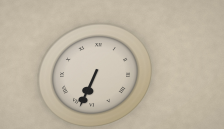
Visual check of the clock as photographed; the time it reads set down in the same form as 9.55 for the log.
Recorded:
6.33
